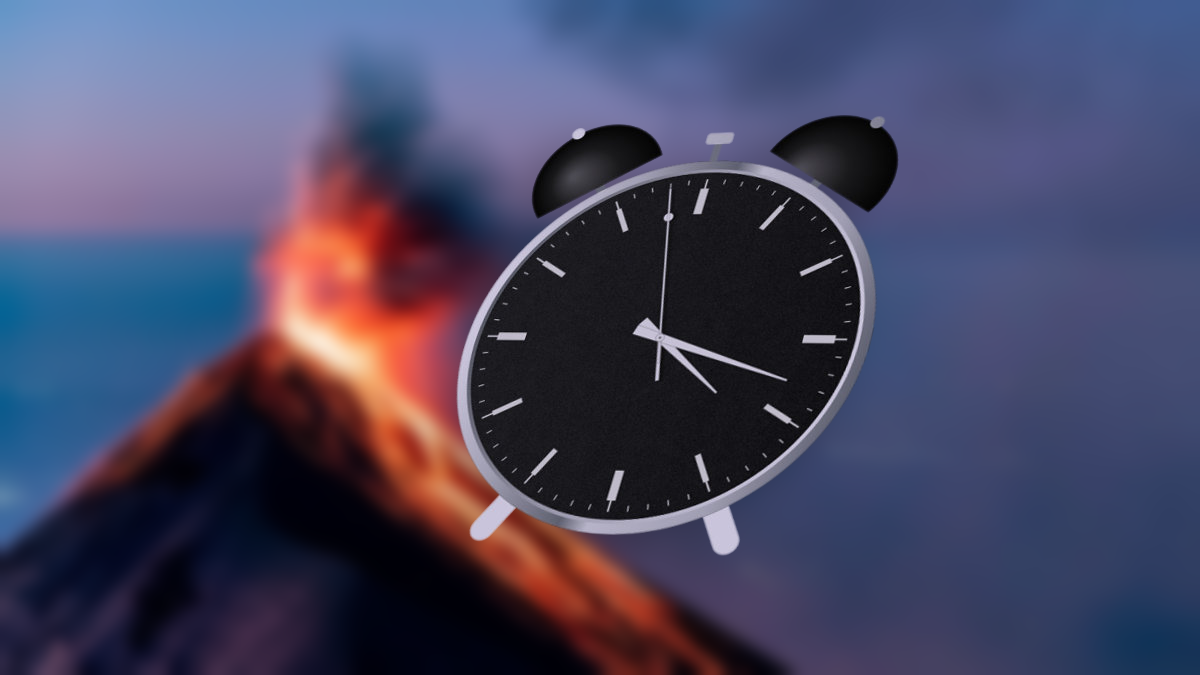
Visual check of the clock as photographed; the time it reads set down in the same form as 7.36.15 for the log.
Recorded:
4.17.58
